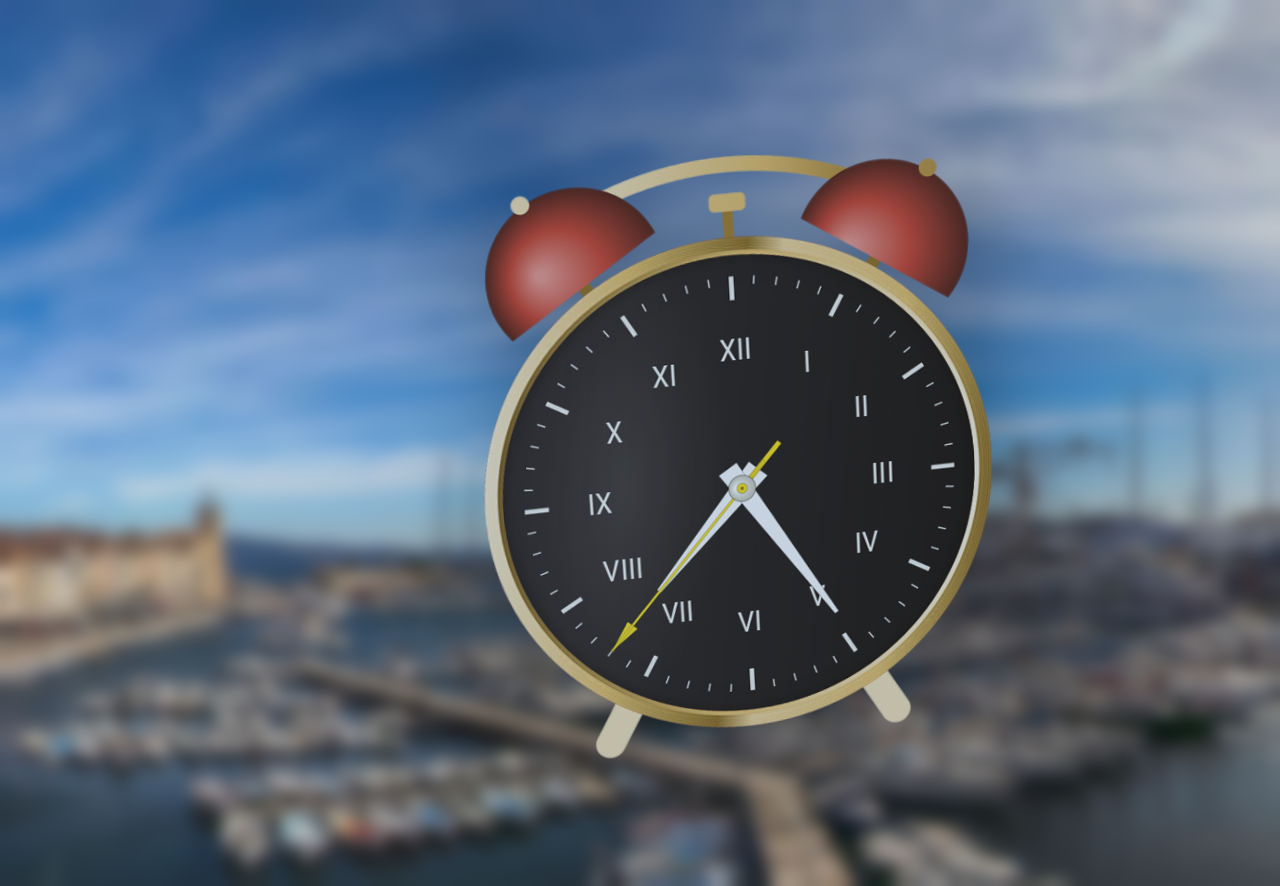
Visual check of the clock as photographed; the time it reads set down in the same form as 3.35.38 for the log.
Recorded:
7.24.37
